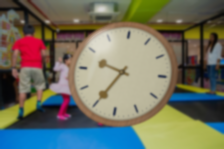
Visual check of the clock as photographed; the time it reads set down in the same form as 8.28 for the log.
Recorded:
9.35
